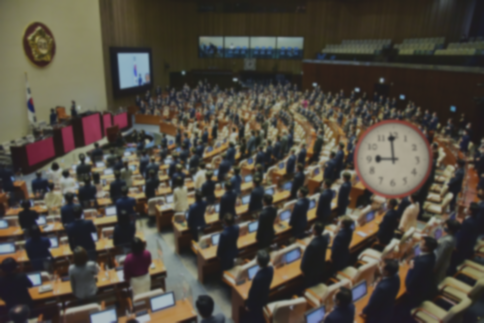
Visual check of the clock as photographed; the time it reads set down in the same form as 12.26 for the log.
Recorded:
8.59
